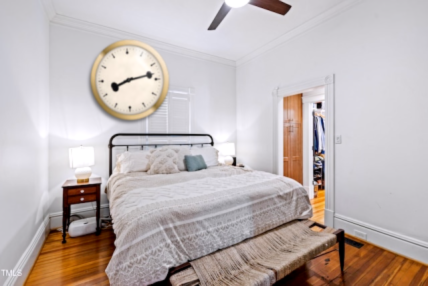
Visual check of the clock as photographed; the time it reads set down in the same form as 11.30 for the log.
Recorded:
8.13
